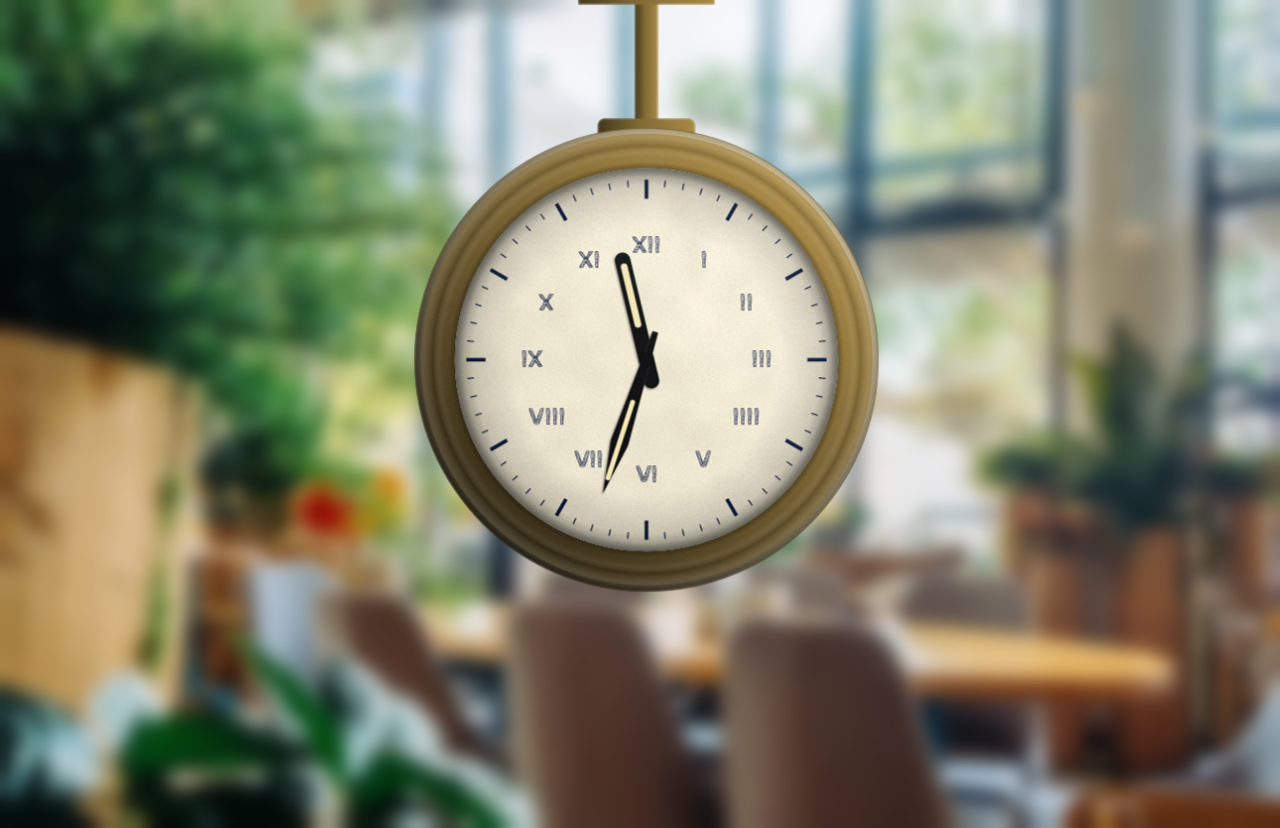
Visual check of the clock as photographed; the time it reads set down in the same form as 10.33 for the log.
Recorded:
11.33
